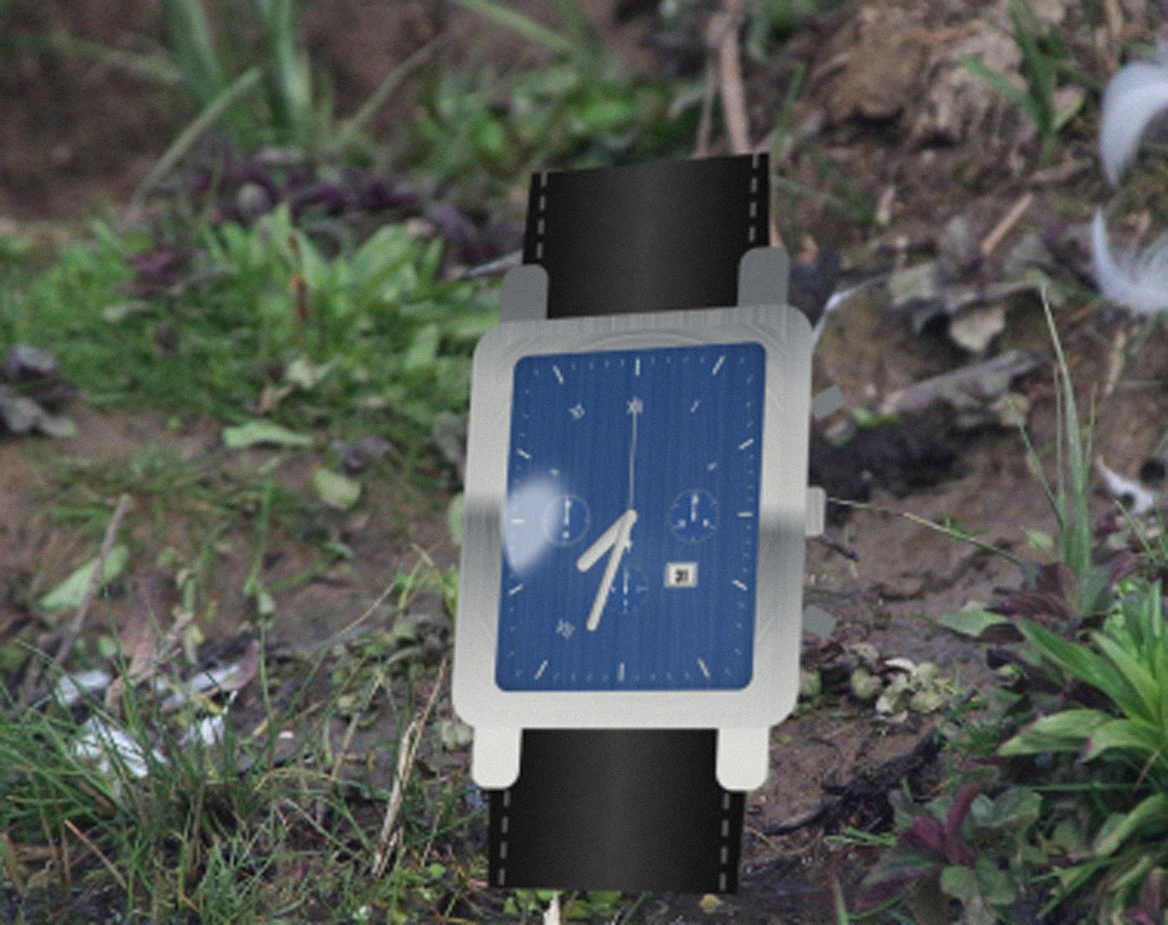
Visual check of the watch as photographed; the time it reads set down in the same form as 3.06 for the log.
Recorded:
7.33
